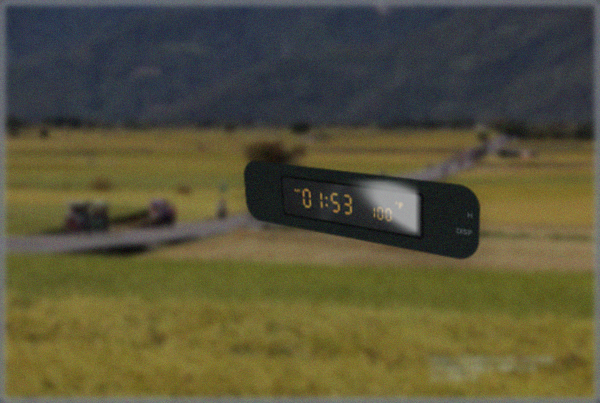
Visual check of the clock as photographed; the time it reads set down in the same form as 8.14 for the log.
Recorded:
1.53
